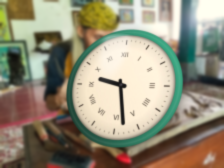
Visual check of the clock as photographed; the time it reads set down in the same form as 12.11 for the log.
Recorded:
9.28
